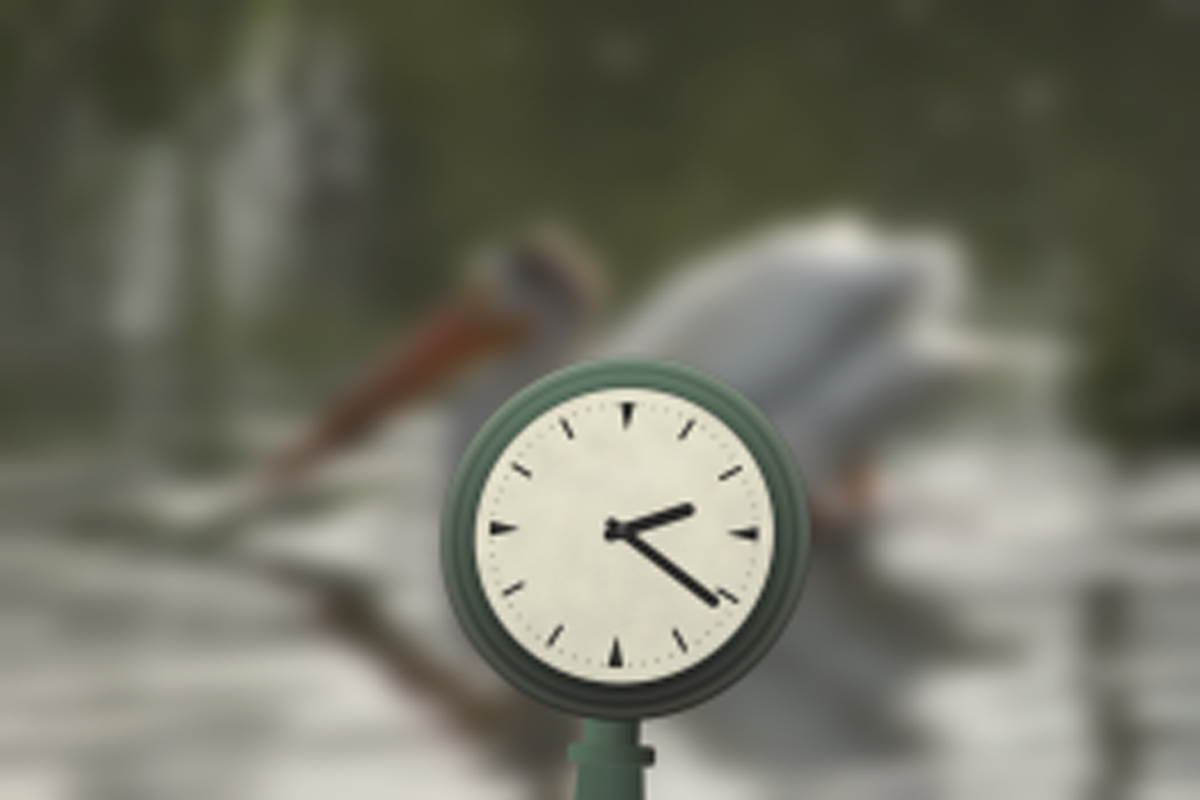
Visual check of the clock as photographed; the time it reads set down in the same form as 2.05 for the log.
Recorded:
2.21
